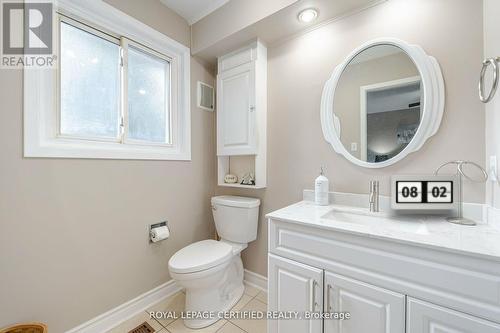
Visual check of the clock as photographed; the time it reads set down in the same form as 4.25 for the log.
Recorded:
8.02
